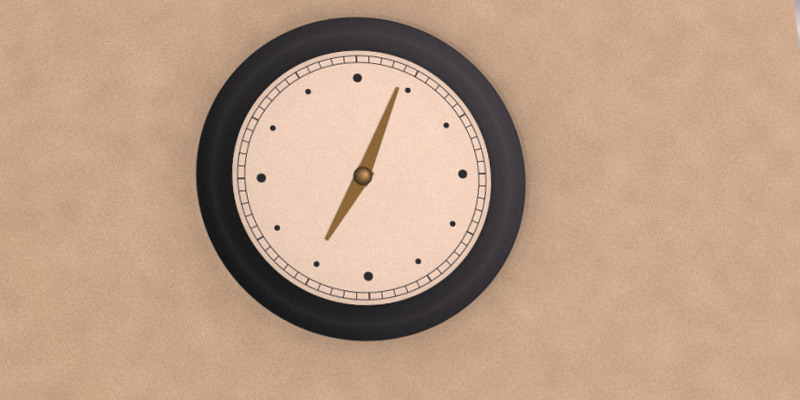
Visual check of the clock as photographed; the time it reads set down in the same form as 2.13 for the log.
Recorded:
7.04
